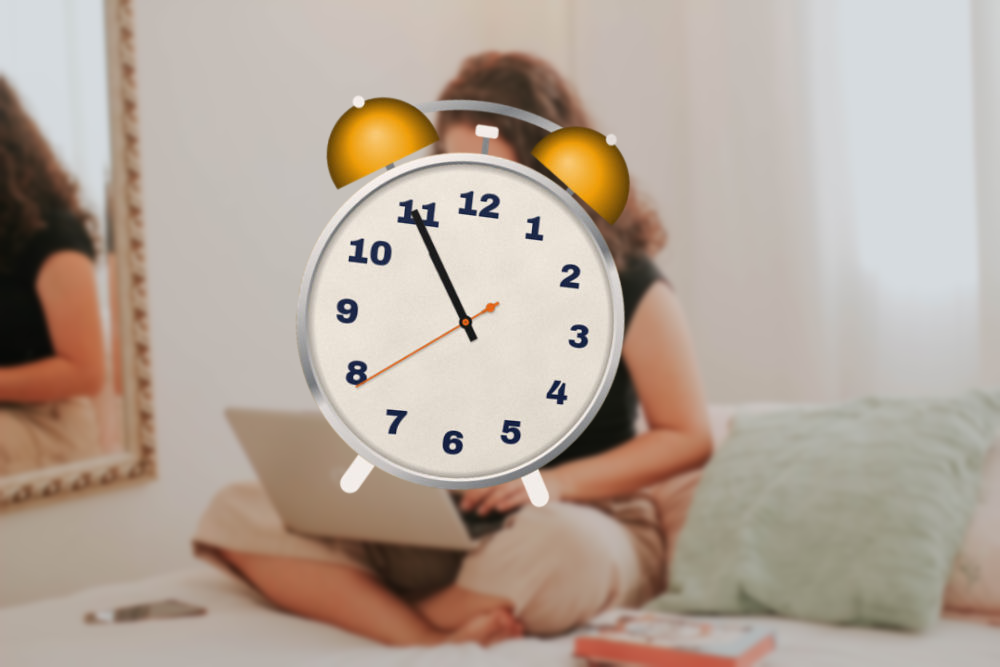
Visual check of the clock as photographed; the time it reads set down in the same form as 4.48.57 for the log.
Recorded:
10.54.39
